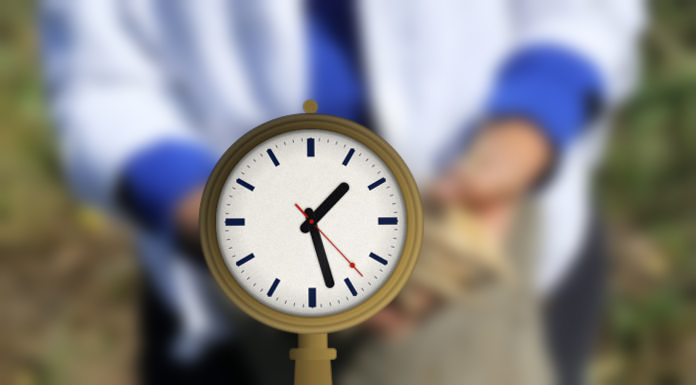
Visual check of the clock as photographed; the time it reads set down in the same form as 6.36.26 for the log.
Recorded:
1.27.23
